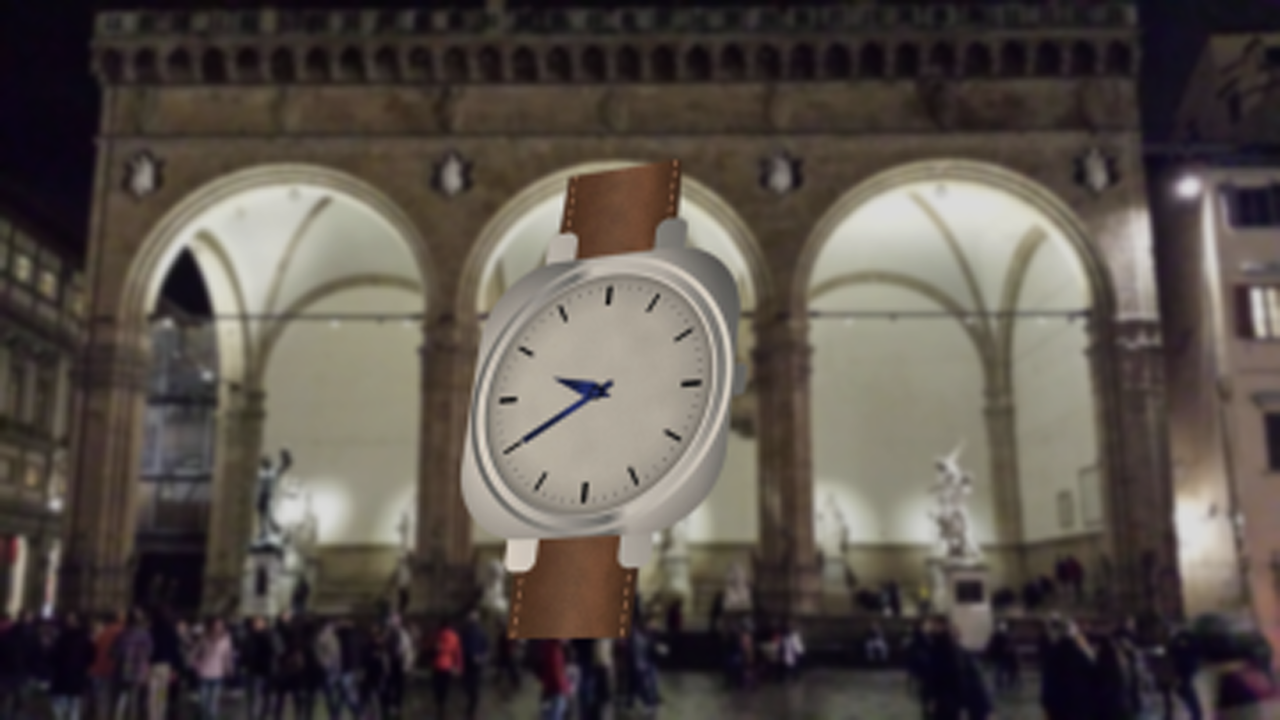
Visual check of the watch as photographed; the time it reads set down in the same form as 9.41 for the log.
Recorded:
9.40
